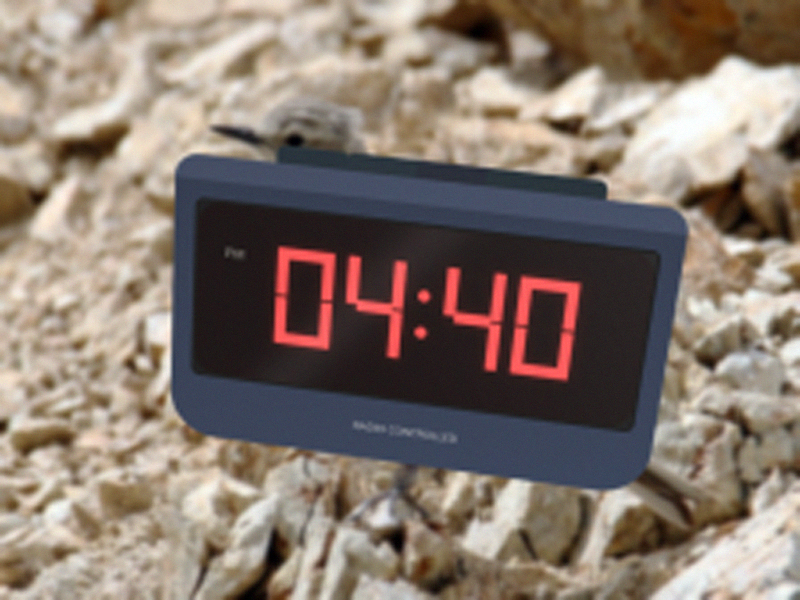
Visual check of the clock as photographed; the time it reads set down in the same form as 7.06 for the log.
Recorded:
4.40
